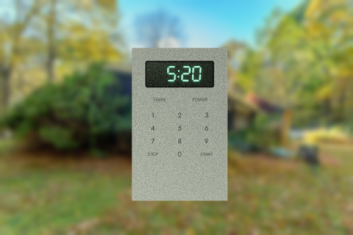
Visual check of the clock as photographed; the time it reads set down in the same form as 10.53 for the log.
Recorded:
5.20
